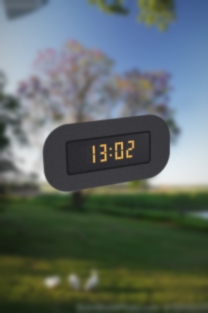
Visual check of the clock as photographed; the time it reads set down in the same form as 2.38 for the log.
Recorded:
13.02
